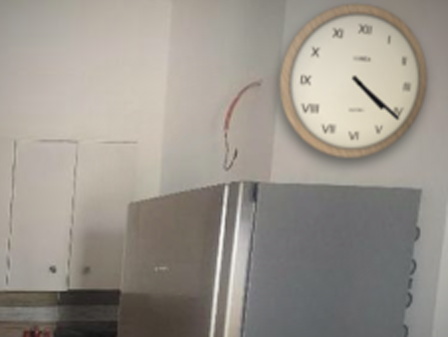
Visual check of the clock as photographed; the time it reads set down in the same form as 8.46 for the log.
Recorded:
4.21
